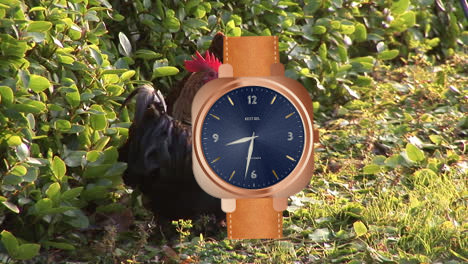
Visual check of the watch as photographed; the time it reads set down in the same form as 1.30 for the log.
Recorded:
8.32
